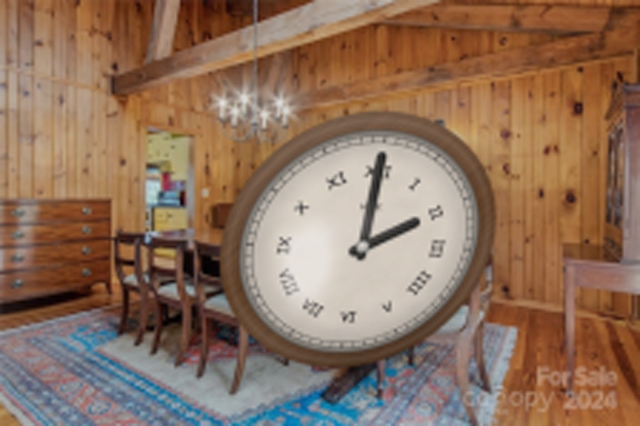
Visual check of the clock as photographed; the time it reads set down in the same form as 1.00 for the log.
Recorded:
2.00
